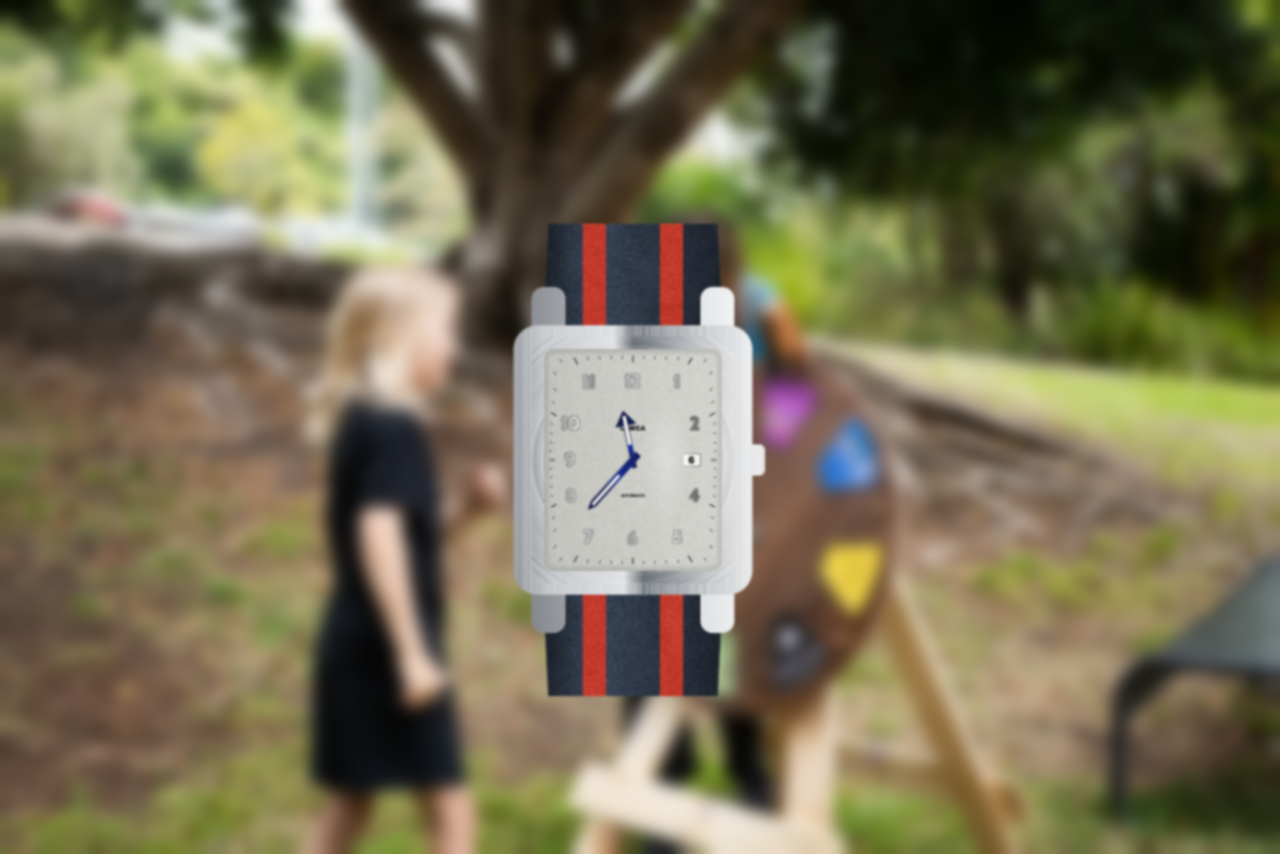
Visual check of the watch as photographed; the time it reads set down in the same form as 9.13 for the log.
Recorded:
11.37
